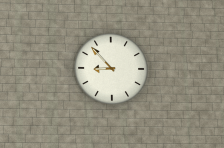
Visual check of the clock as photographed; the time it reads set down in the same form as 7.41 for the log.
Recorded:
8.53
